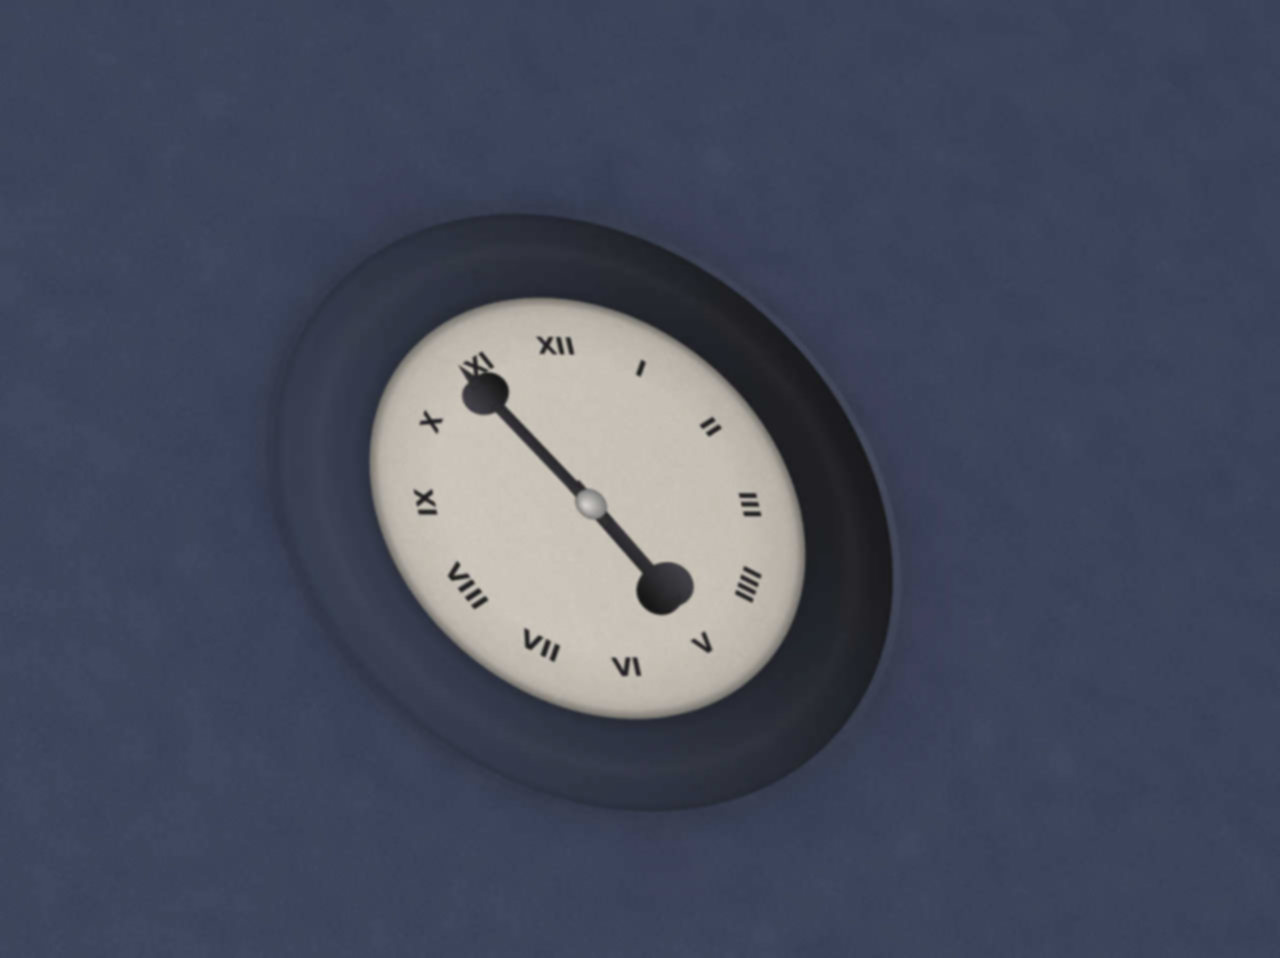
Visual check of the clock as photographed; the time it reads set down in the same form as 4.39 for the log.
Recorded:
4.54
